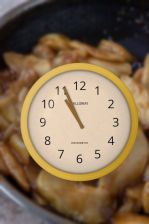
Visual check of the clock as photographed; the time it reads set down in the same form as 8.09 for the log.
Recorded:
10.56
